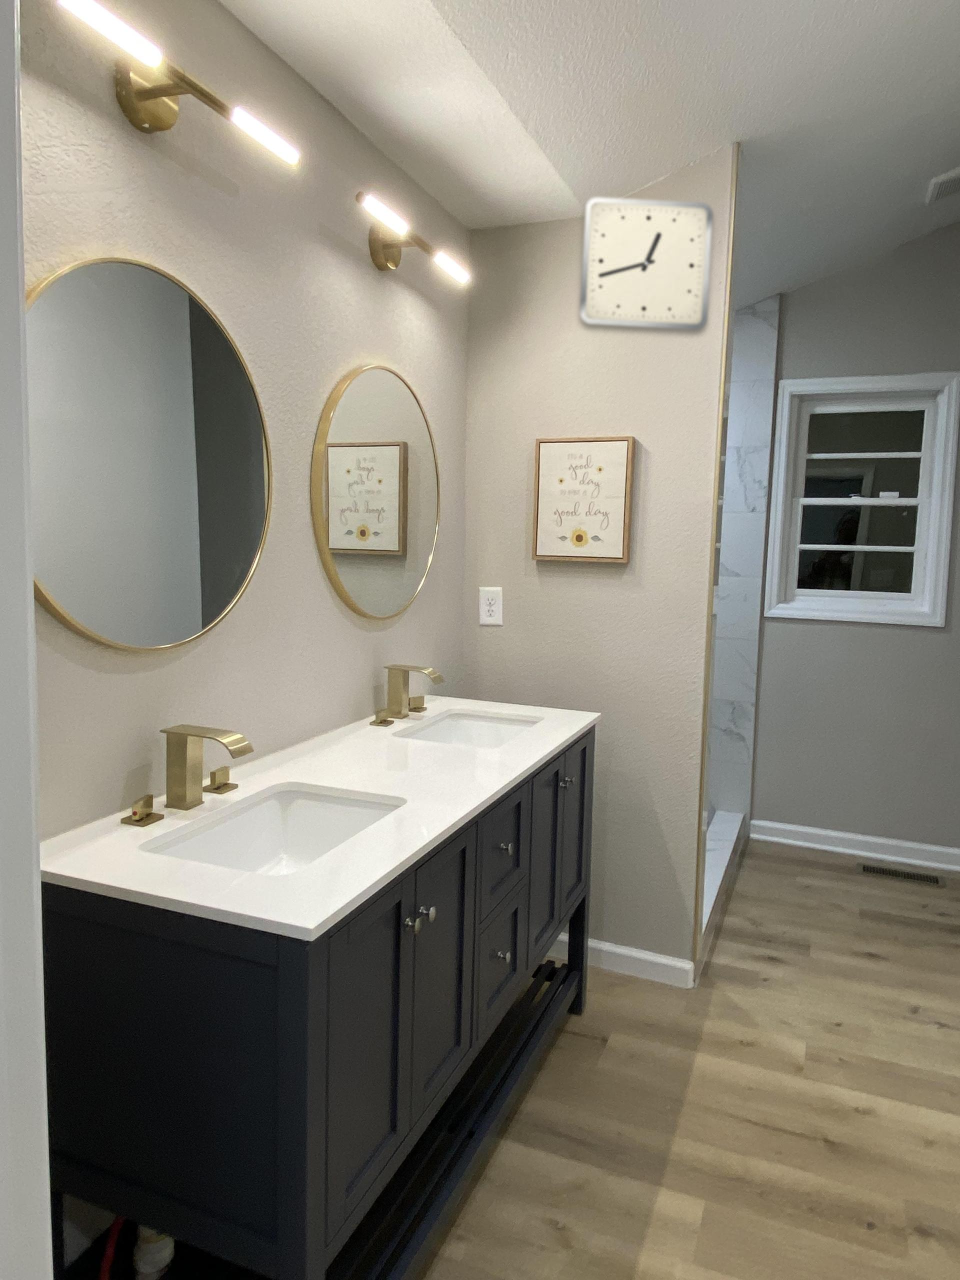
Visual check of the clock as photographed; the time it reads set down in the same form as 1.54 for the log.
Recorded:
12.42
